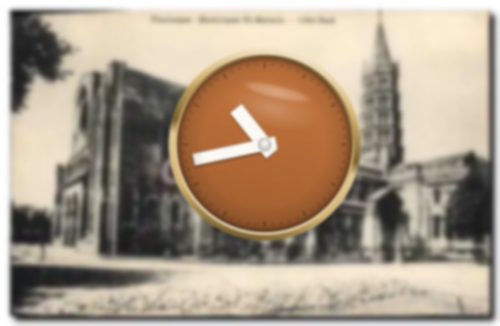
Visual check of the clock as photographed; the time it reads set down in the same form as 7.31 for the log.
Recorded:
10.43
